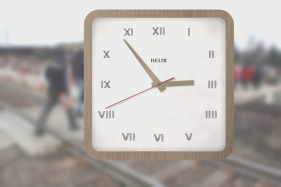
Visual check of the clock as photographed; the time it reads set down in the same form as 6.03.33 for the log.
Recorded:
2.53.41
